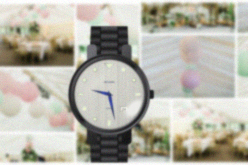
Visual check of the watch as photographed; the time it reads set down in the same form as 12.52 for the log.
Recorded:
9.28
